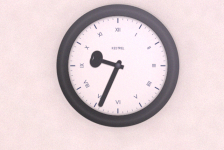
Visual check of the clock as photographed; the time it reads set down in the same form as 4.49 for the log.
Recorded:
9.34
